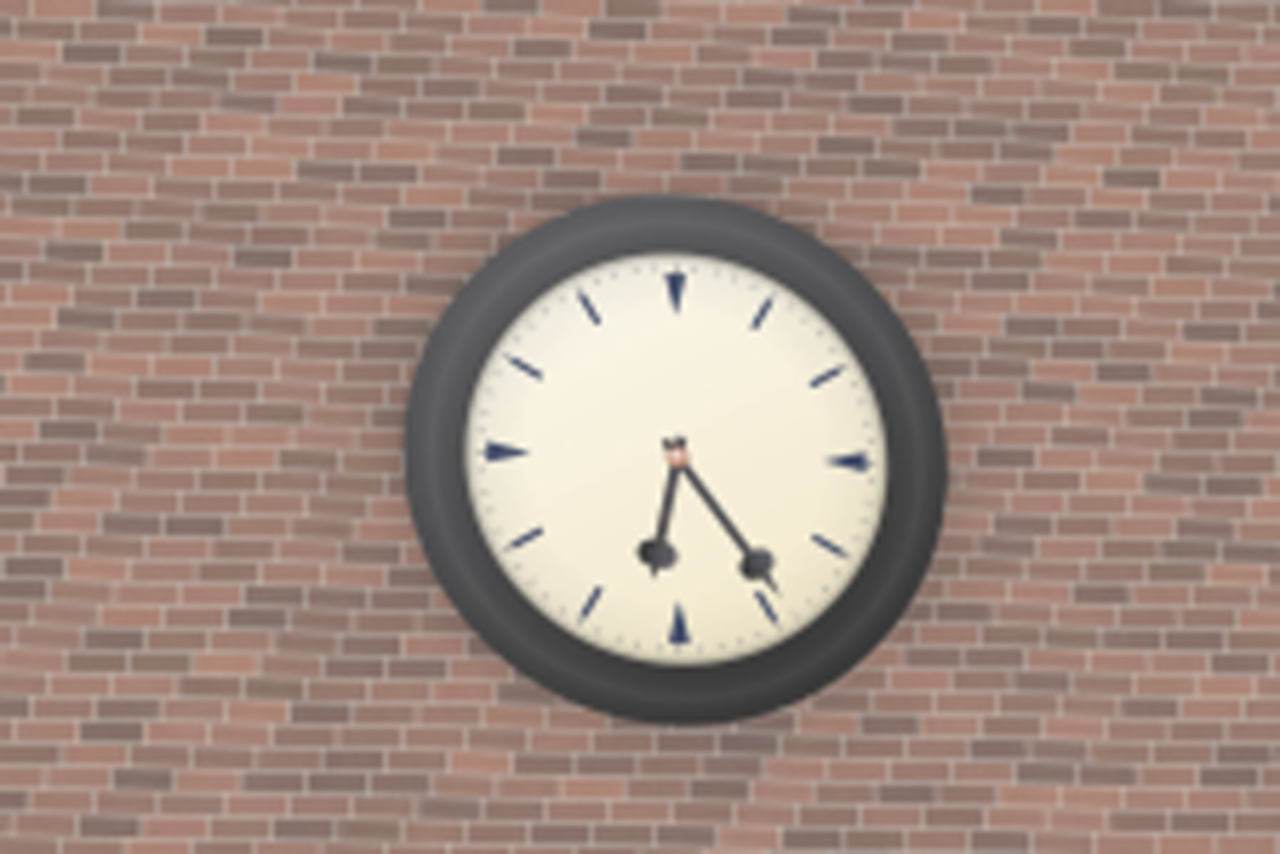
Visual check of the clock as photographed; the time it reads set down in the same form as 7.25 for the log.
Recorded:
6.24
